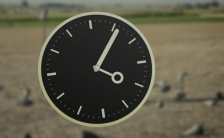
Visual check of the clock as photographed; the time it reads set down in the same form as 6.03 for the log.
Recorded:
4.06
